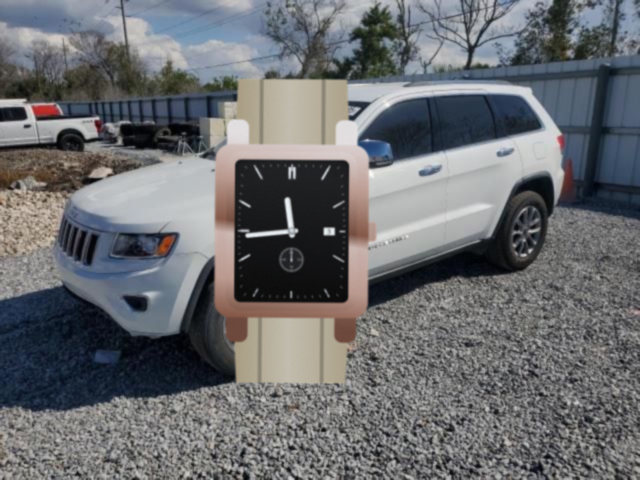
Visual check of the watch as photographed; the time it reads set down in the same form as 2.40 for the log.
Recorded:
11.44
